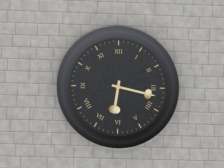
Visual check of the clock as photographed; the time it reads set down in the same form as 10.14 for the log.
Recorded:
6.17
